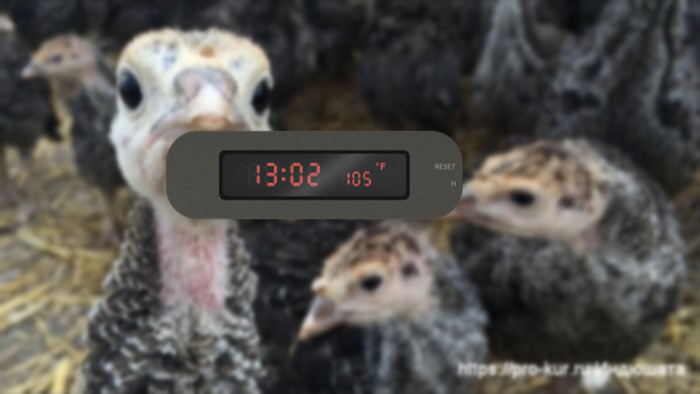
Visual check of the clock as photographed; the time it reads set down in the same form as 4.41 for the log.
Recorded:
13.02
